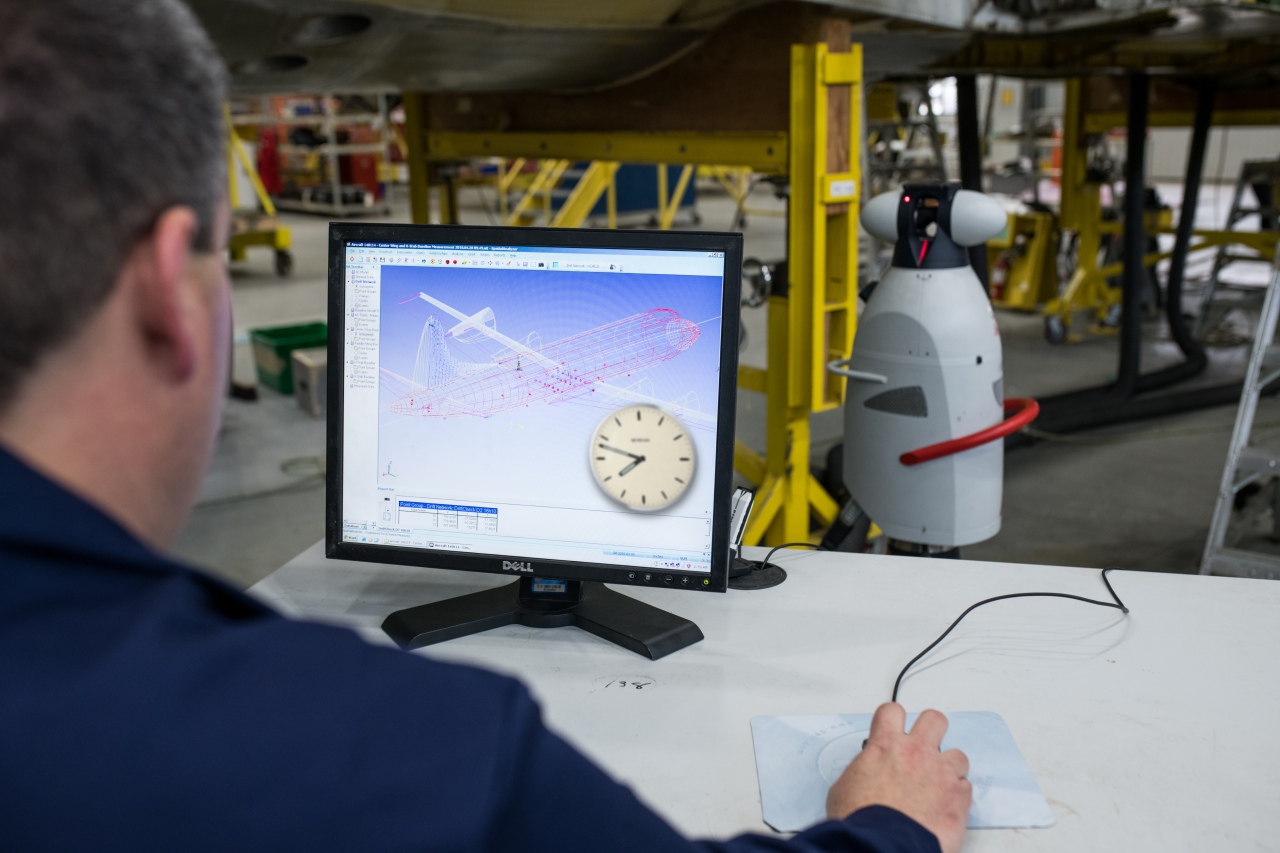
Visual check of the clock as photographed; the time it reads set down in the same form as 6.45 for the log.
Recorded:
7.48
